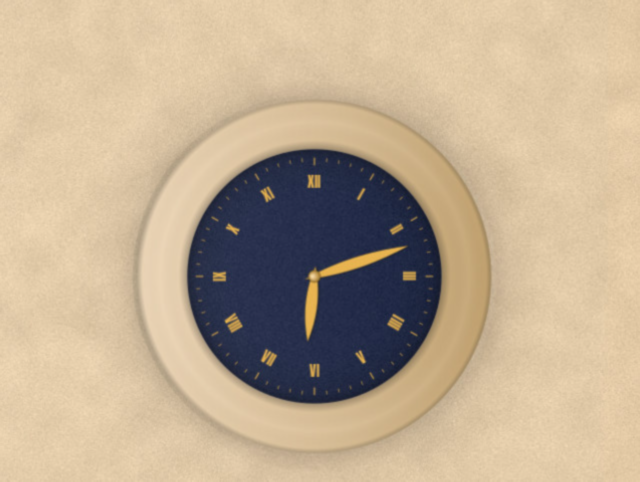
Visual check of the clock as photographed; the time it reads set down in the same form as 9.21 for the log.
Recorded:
6.12
